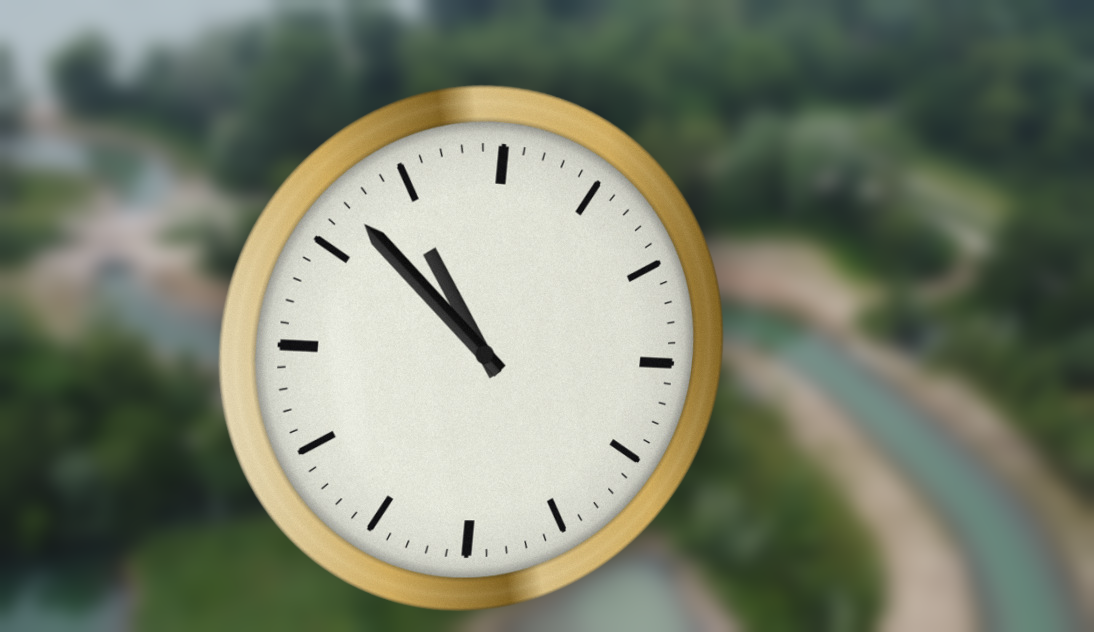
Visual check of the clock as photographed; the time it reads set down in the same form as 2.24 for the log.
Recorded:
10.52
